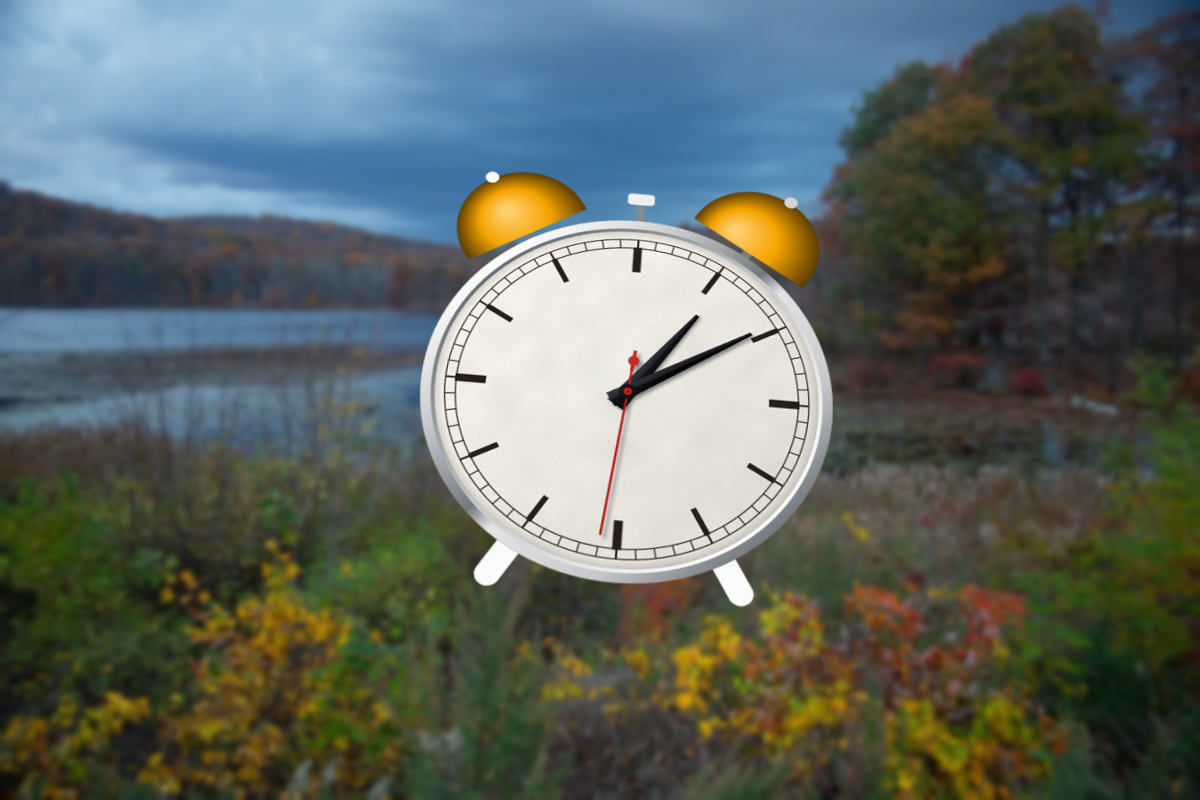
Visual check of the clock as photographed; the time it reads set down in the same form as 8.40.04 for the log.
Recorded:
1.09.31
